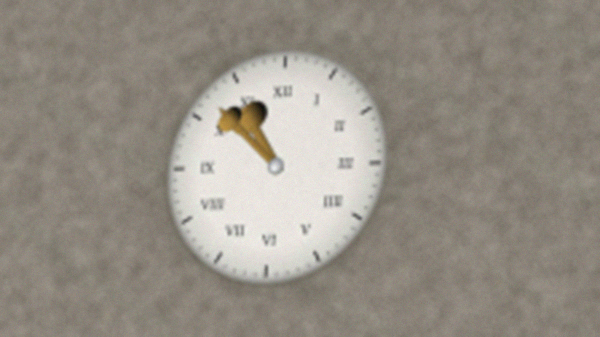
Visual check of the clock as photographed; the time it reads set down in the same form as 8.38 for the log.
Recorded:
10.52
